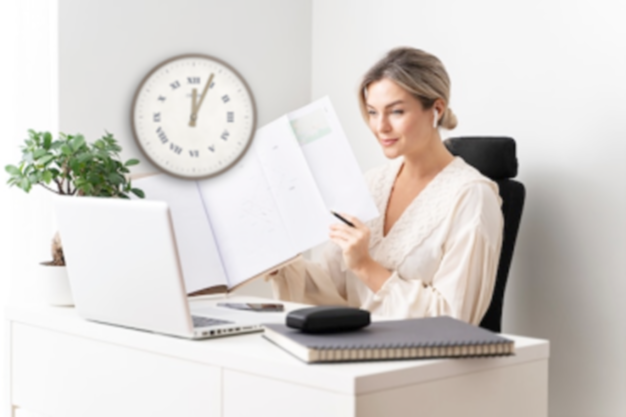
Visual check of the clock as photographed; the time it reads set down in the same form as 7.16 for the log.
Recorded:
12.04
